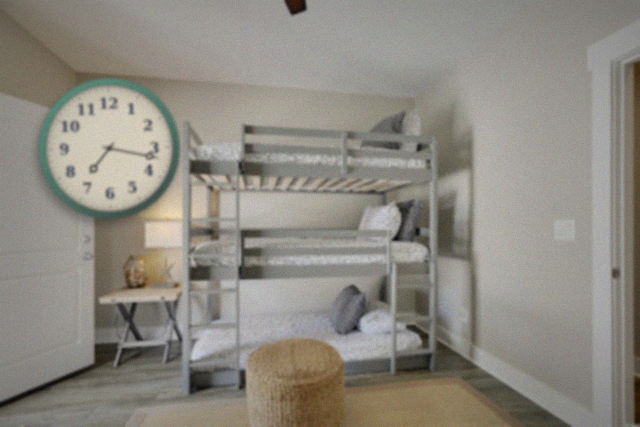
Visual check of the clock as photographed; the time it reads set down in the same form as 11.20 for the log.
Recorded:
7.17
